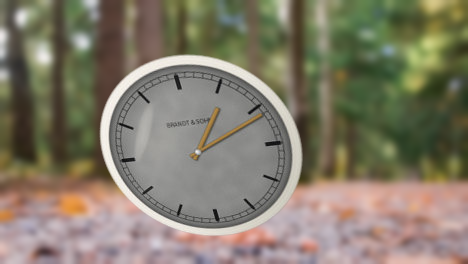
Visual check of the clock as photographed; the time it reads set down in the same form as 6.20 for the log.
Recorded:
1.11
